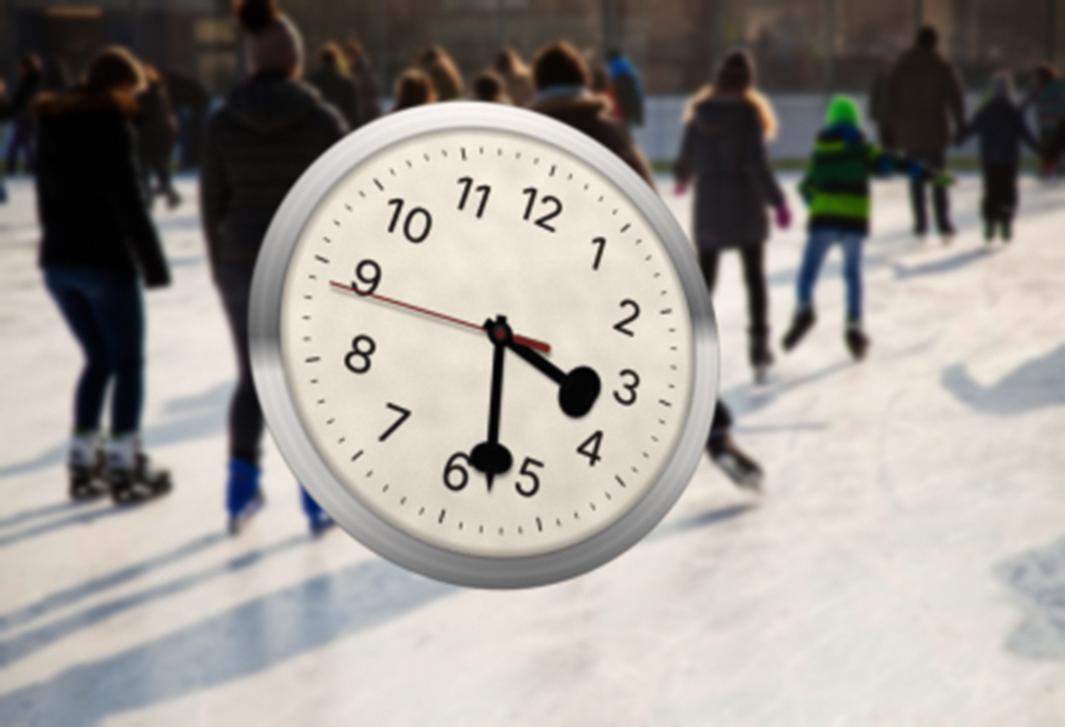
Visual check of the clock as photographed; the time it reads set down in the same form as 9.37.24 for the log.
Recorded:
3.27.44
